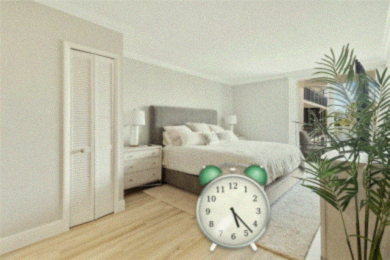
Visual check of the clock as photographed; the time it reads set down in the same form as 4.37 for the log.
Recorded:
5.23
